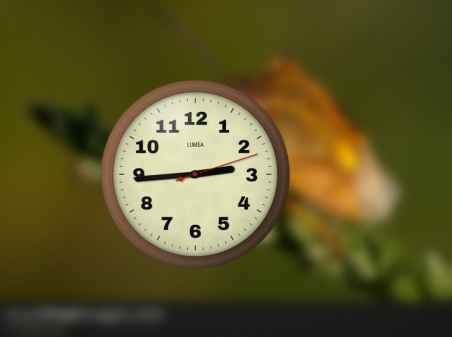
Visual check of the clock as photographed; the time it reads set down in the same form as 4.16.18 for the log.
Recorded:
2.44.12
